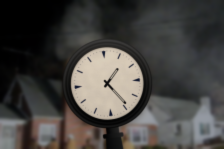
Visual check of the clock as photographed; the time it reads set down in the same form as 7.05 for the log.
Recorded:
1.24
